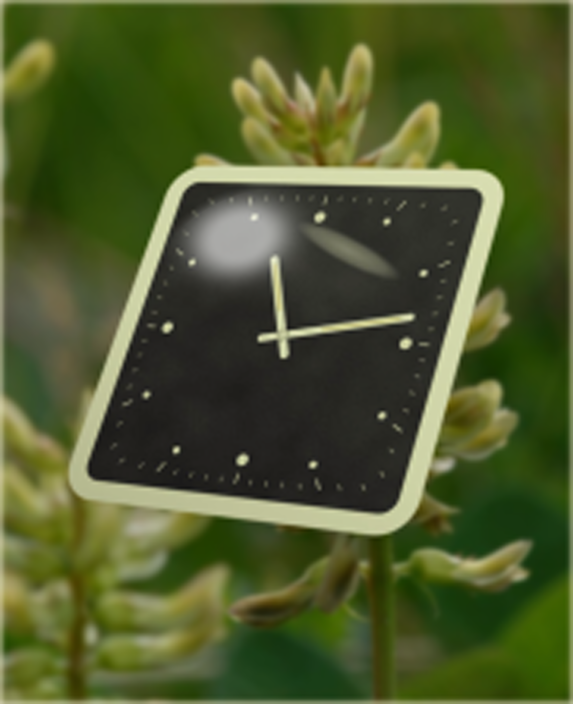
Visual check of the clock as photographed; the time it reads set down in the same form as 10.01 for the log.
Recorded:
11.13
